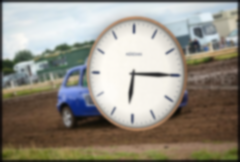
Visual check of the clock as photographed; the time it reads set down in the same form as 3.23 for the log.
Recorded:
6.15
